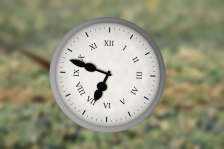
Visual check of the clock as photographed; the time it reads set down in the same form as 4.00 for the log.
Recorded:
6.48
